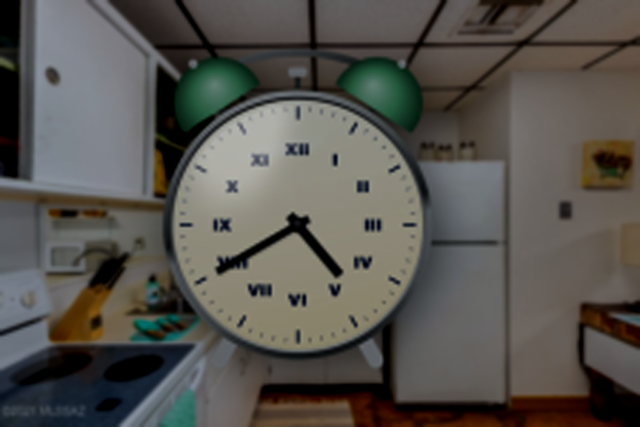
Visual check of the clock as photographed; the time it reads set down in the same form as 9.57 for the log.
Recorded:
4.40
